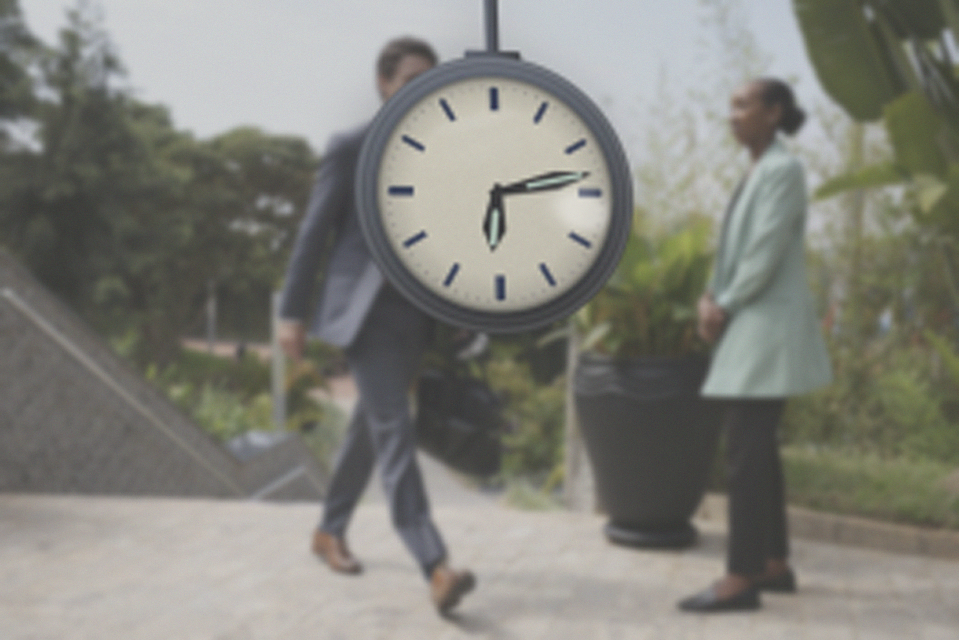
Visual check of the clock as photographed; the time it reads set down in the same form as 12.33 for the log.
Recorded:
6.13
